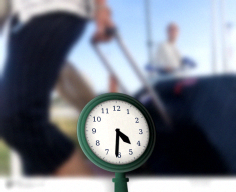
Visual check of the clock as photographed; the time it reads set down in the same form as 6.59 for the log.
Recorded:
4.31
